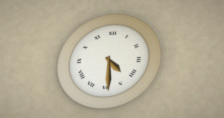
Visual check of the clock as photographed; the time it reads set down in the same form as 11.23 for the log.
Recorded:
4.29
